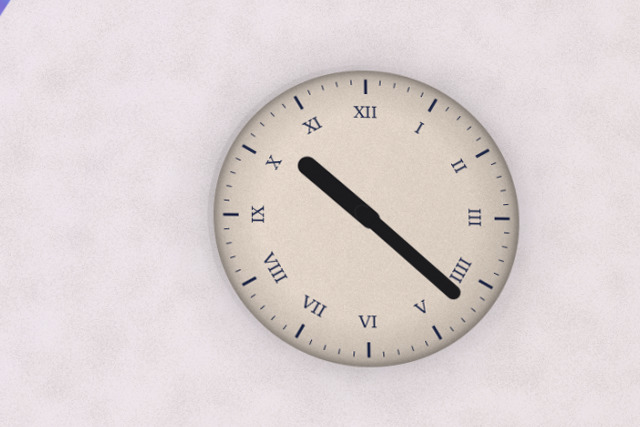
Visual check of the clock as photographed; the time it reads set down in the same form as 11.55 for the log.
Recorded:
10.22
